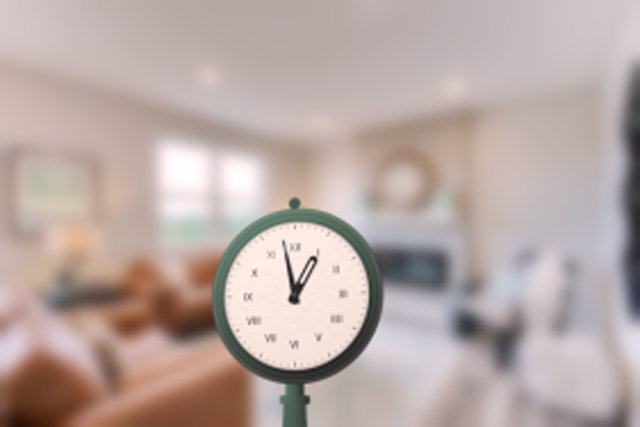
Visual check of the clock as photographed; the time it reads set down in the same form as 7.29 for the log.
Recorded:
12.58
